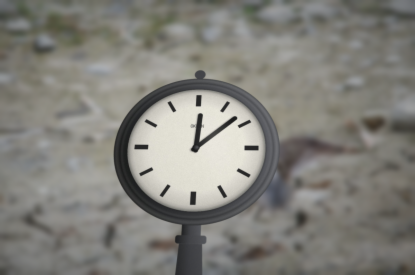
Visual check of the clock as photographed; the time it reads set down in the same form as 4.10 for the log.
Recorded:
12.08
